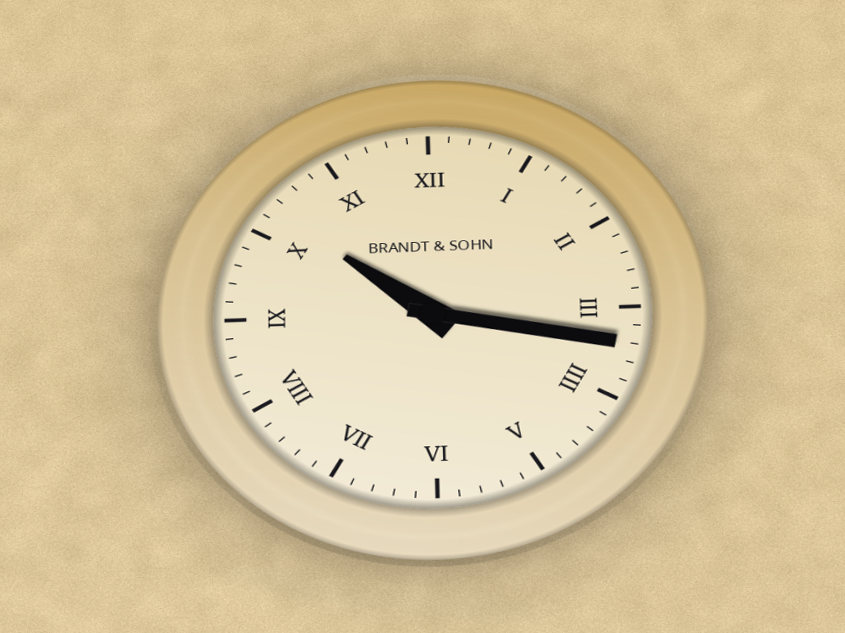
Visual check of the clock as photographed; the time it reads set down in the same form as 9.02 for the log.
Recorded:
10.17
